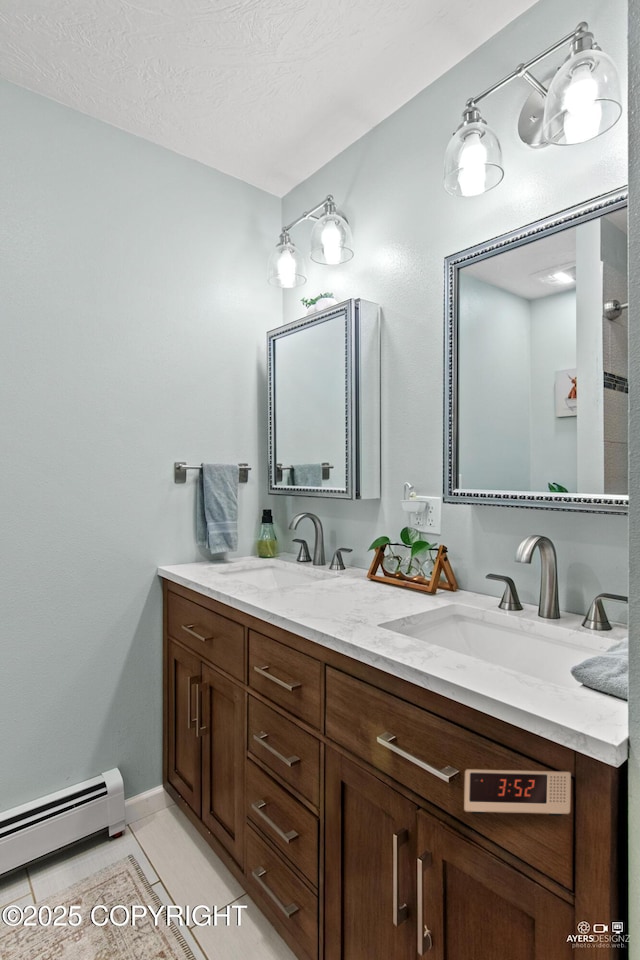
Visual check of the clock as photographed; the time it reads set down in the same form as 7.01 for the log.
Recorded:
3.52
